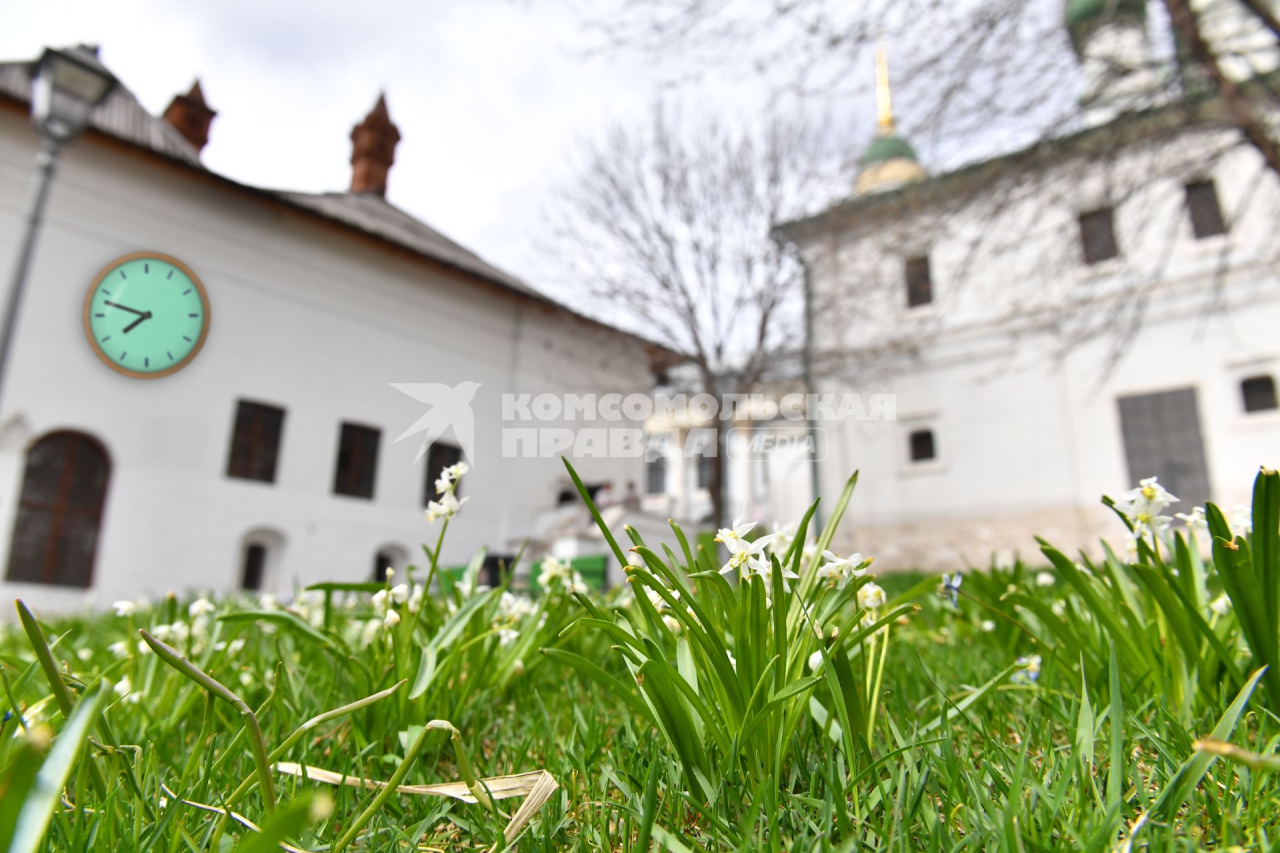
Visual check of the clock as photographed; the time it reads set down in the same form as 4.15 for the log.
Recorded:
7.48
